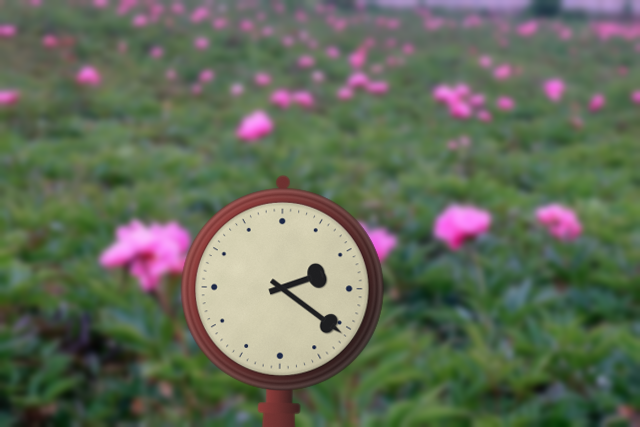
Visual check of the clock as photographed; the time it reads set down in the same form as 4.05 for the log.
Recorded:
2.21
